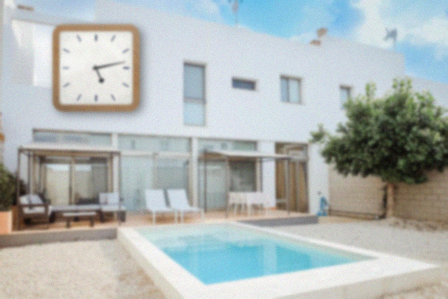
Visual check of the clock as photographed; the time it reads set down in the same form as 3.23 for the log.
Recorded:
5.13
